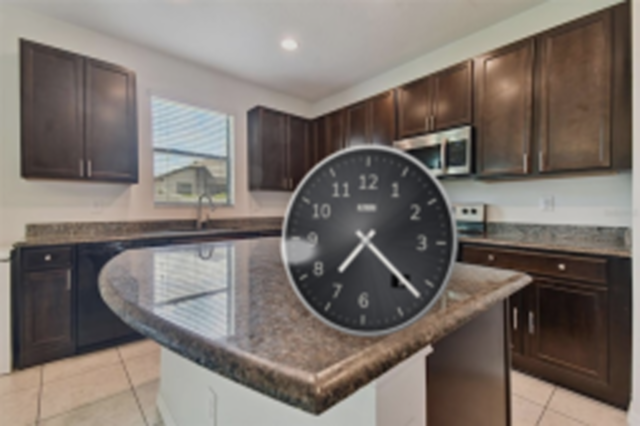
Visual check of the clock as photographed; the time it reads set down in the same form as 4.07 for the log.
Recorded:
7.22
